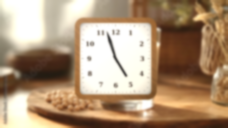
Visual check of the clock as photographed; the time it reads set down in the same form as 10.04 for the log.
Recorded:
4.57
